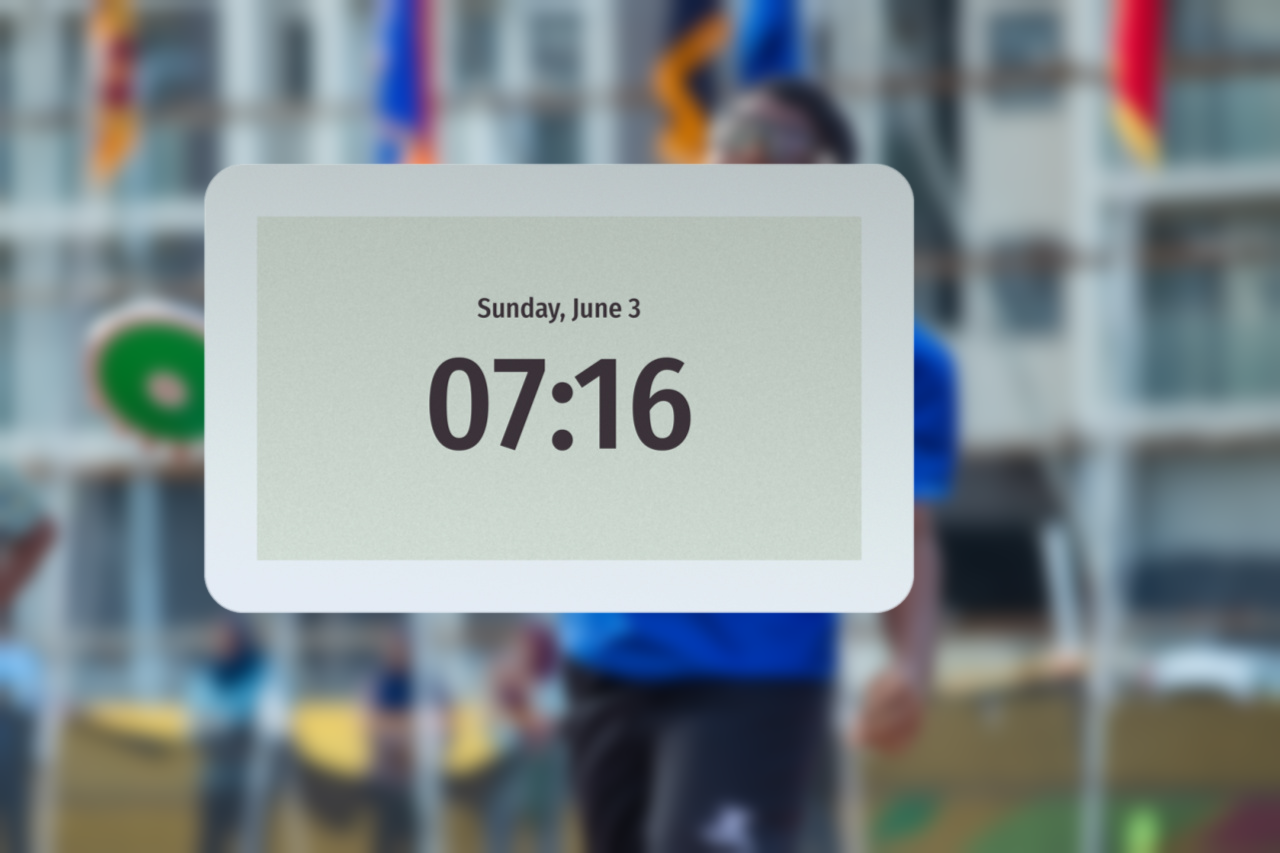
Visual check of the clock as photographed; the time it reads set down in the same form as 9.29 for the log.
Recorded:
7.16
